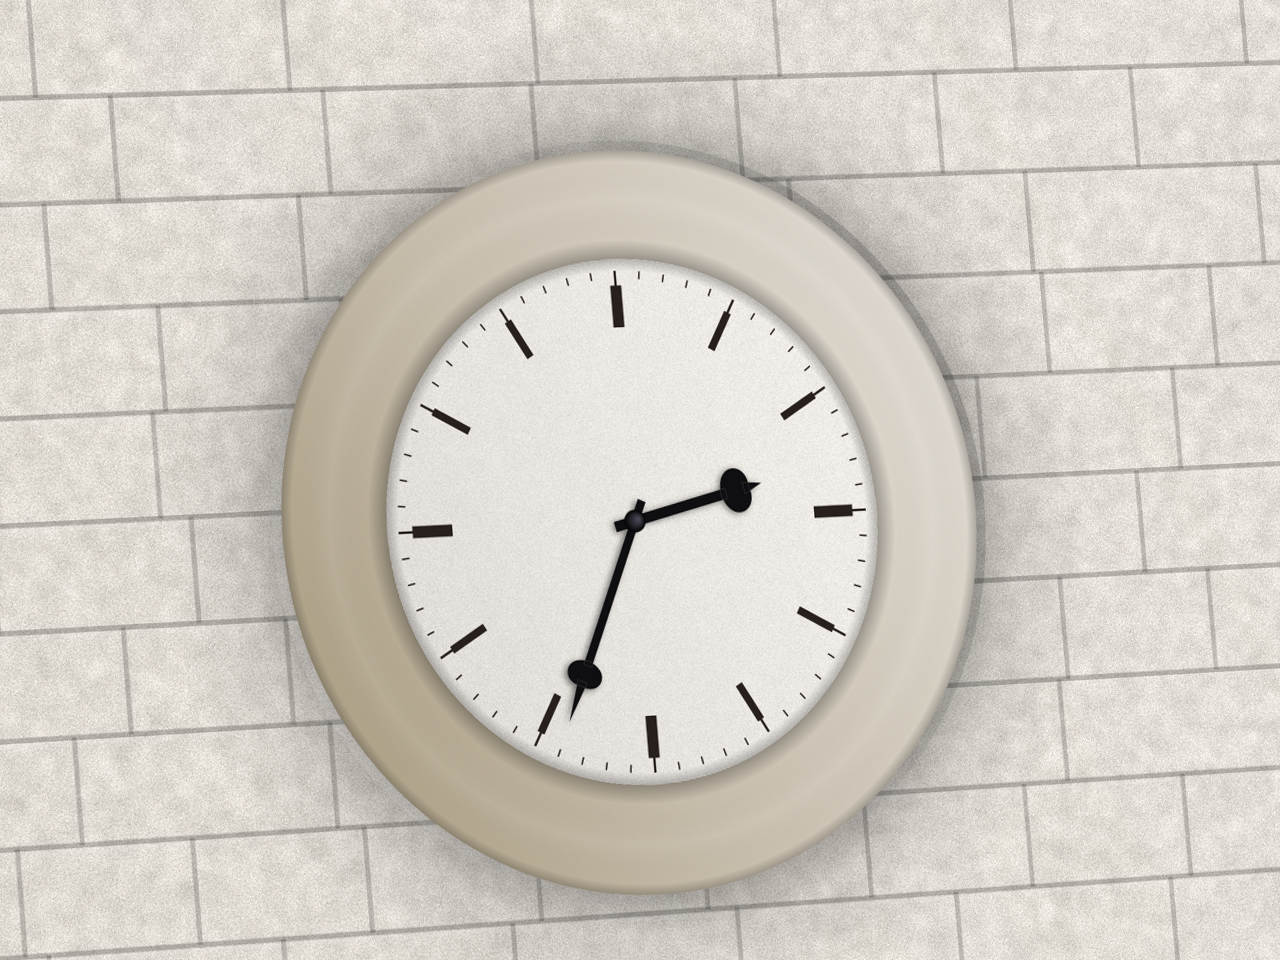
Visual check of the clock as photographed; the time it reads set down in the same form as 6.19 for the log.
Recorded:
2.34
